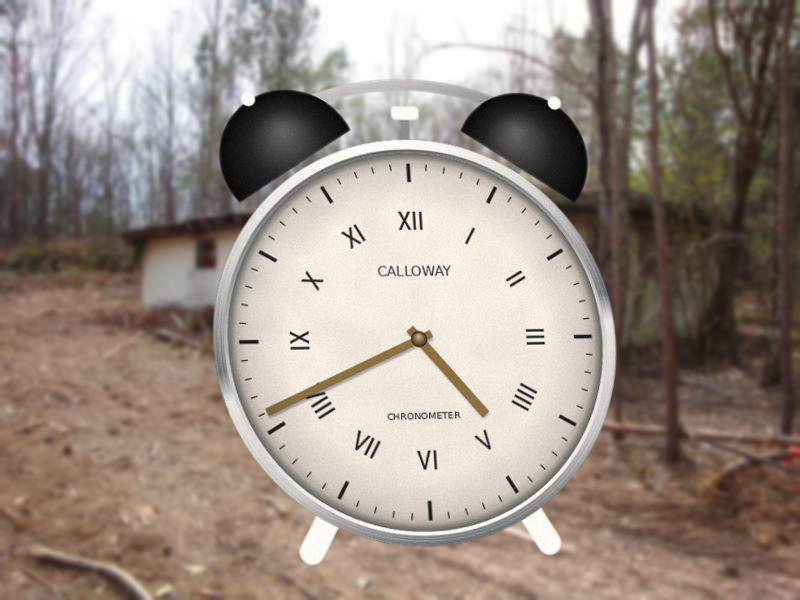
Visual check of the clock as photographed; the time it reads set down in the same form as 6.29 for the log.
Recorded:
4.41
